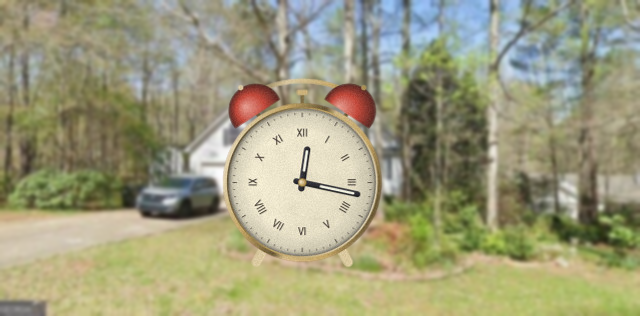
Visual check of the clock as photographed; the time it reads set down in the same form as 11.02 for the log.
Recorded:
12.17
